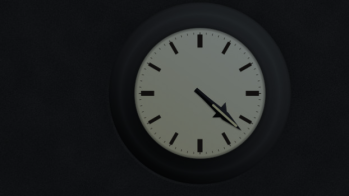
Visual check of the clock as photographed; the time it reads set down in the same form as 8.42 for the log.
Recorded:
4.22
